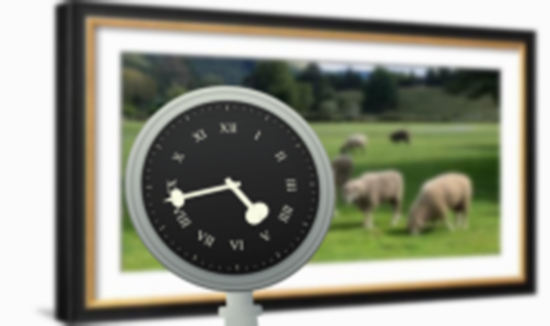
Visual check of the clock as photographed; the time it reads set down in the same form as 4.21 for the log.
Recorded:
4.43
